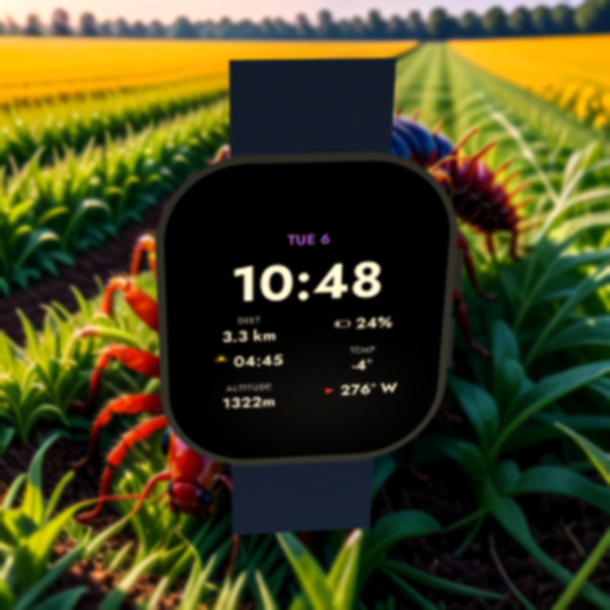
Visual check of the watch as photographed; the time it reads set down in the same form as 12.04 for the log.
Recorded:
10.48
